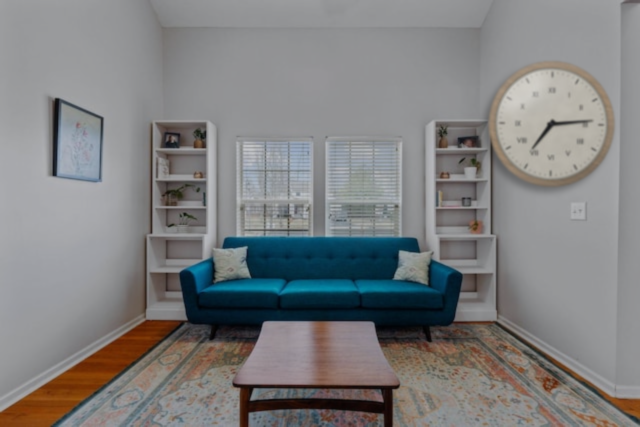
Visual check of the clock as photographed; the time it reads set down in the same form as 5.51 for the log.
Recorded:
7.14
